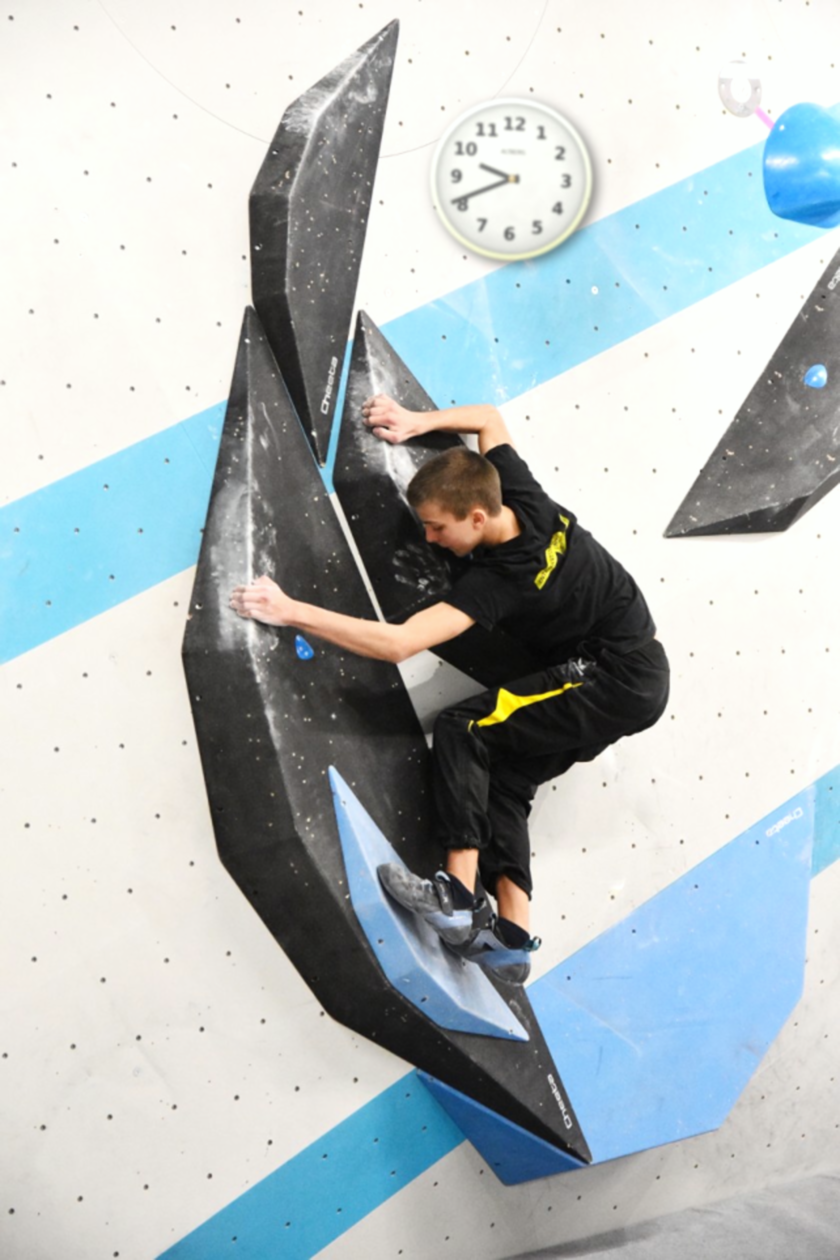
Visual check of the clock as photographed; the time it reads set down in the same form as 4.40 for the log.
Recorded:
9.41
